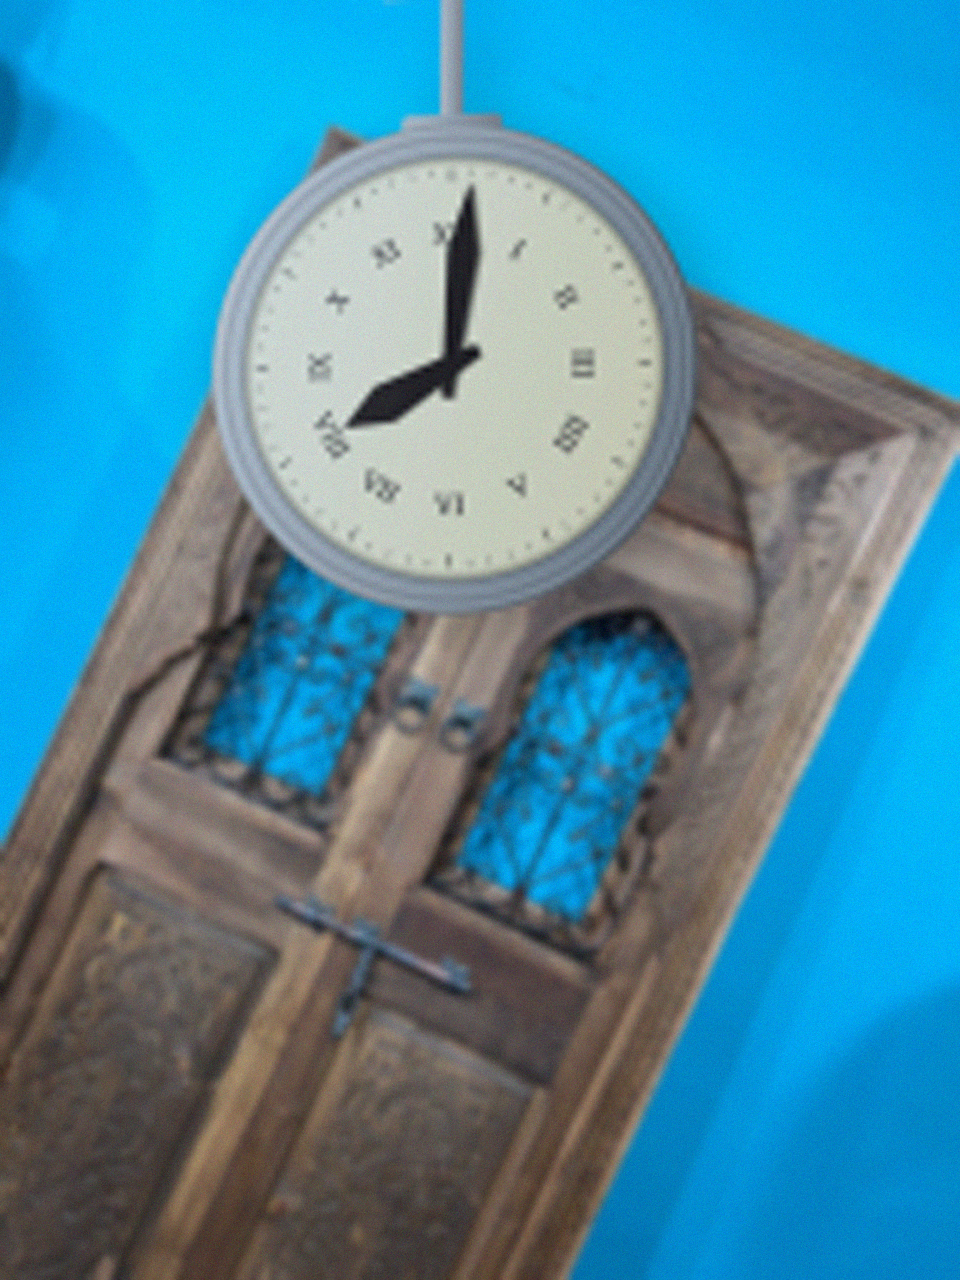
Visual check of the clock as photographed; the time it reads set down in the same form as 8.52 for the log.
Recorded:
8.01
